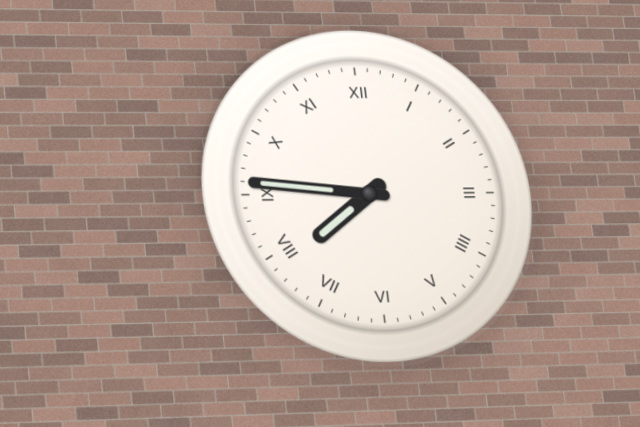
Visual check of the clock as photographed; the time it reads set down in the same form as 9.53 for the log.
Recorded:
7.46
